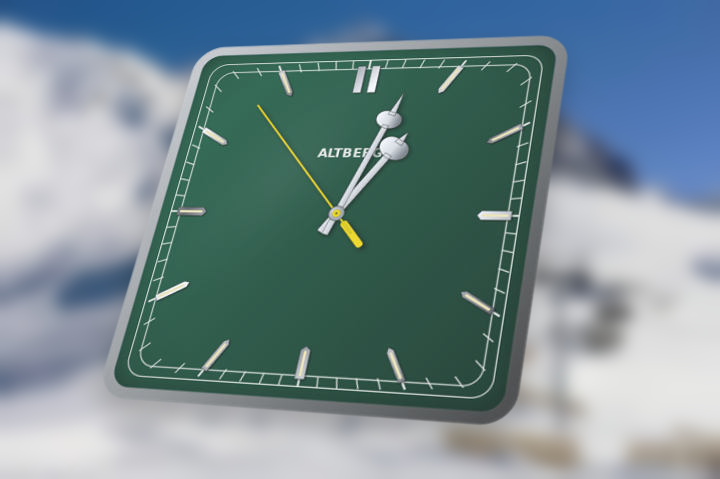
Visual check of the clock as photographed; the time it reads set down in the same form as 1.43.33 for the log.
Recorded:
1.02.53
